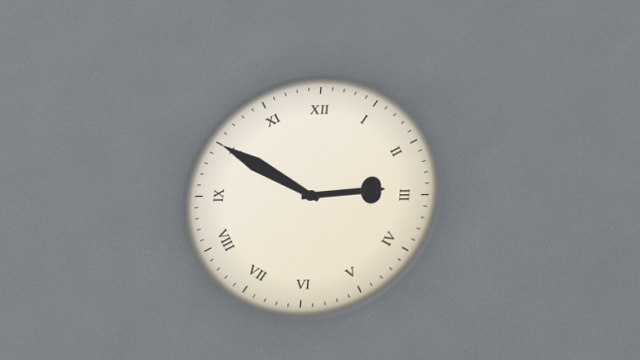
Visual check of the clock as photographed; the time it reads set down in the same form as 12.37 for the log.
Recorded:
2.50
